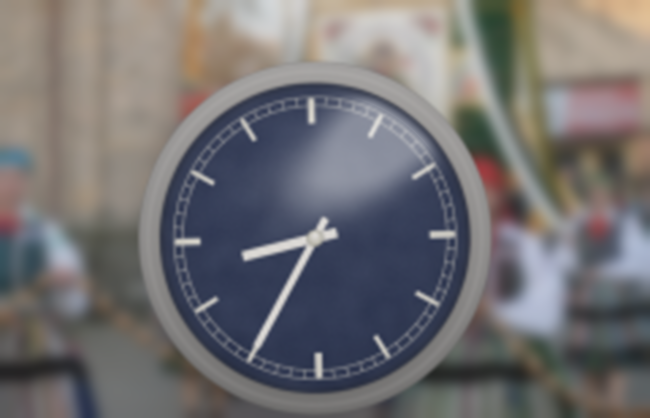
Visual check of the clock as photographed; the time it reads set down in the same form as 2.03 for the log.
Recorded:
8.35
